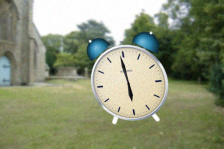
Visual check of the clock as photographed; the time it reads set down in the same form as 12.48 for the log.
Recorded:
5.59
